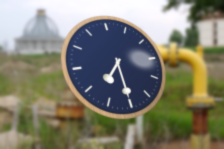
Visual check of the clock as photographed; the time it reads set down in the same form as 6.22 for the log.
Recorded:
7.30
